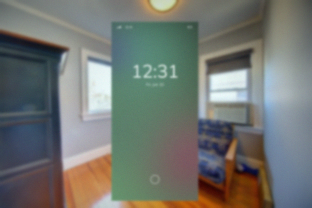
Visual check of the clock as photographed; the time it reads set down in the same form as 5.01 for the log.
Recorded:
12.31
